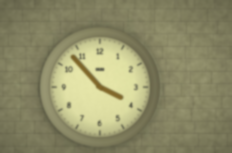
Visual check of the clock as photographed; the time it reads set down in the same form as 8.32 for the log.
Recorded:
3.53
